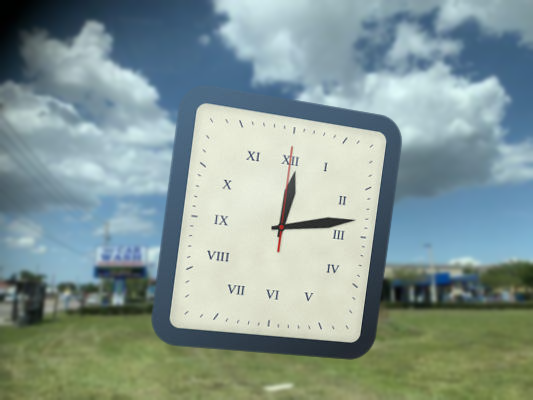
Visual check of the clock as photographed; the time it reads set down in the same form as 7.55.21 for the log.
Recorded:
12.13.00
